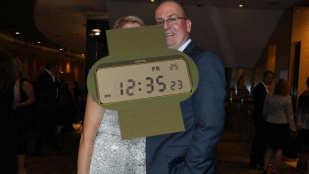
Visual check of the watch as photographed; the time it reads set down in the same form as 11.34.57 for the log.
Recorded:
12.35.23
